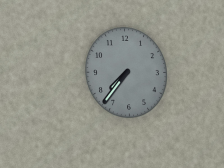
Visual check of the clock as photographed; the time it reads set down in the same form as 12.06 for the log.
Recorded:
7.37
